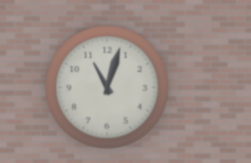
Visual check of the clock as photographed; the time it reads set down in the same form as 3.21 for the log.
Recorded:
11.03
